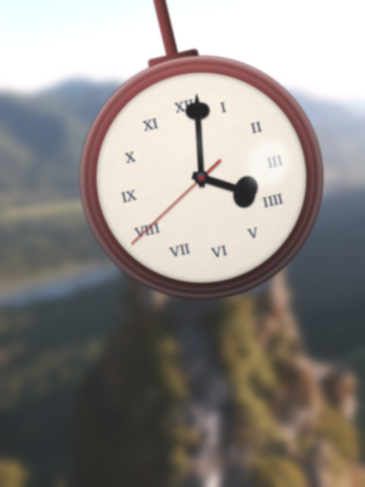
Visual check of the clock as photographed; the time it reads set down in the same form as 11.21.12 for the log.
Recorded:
4.01.40
